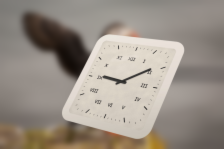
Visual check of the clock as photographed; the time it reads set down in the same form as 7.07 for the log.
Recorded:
9.09
